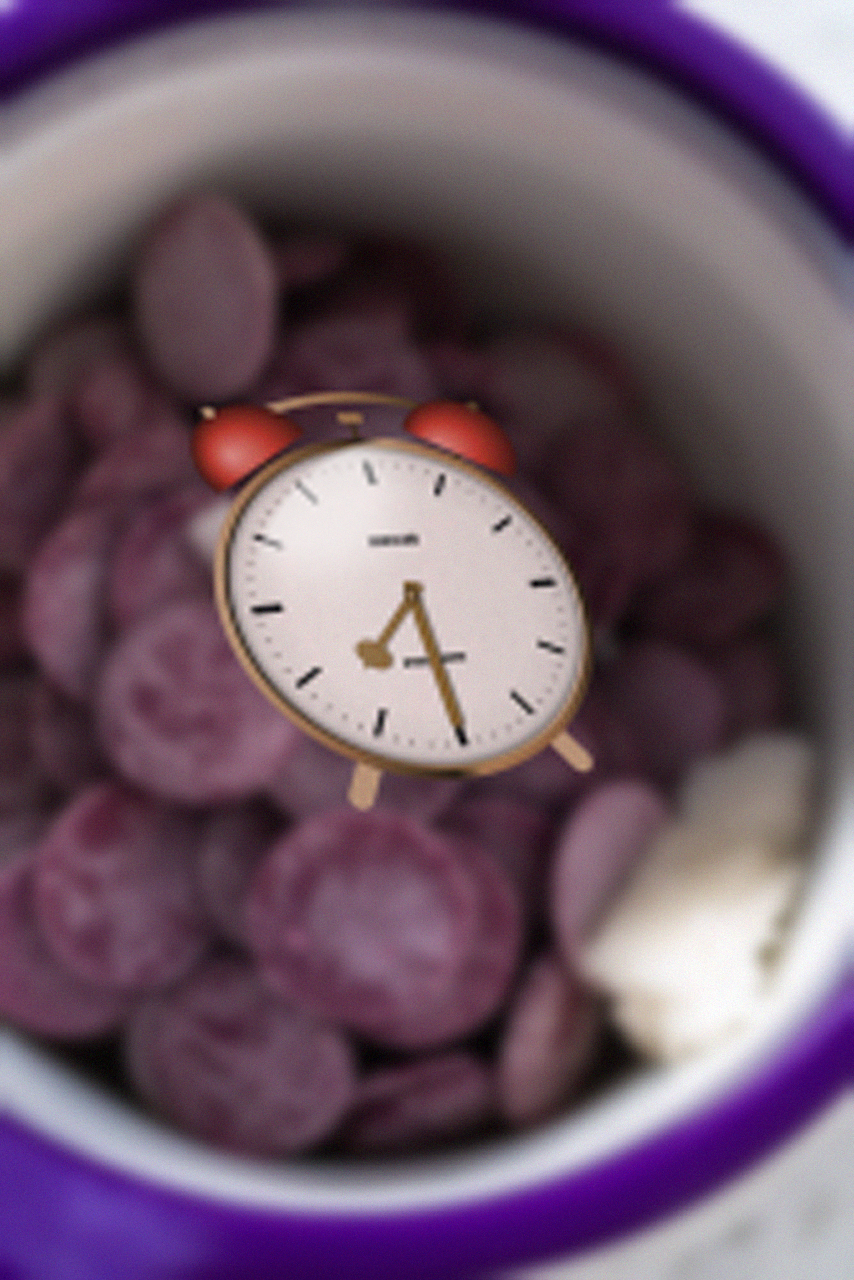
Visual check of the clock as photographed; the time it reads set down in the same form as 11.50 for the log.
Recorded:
7.30
